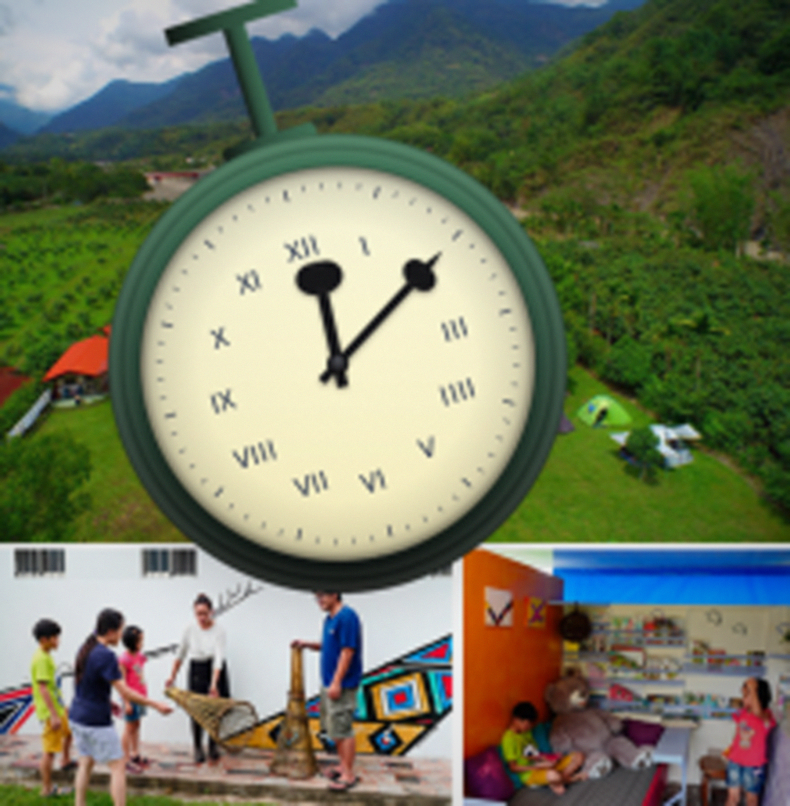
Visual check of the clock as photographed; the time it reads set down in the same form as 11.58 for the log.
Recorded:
12.10
